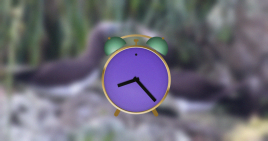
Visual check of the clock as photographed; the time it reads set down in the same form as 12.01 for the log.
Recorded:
8.23
